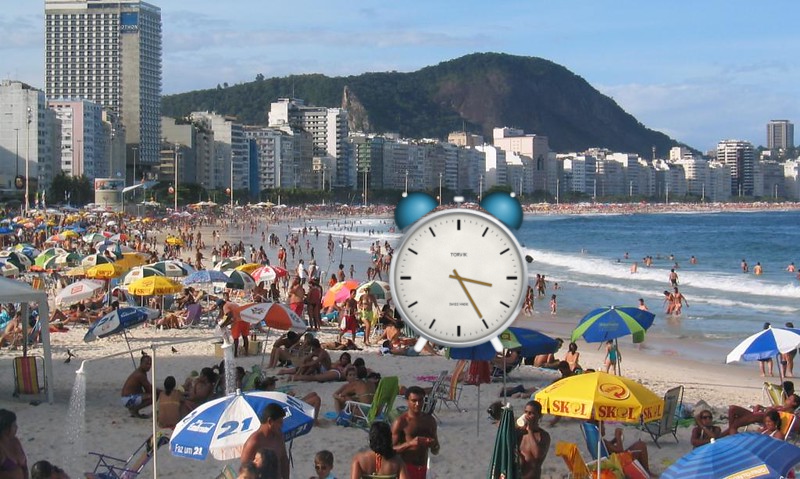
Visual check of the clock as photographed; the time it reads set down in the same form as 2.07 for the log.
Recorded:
3.25
